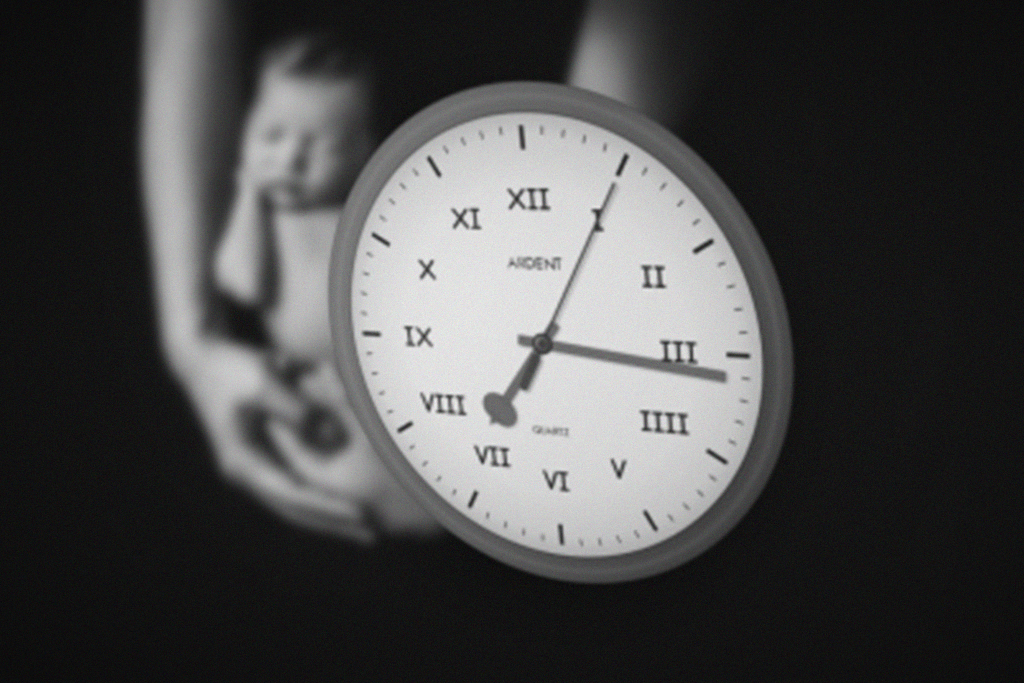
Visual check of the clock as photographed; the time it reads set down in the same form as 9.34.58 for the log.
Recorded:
7.16.05
